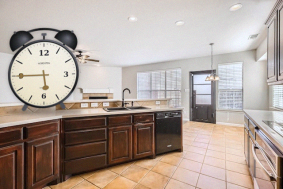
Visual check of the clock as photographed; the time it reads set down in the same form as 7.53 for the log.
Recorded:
5.45
